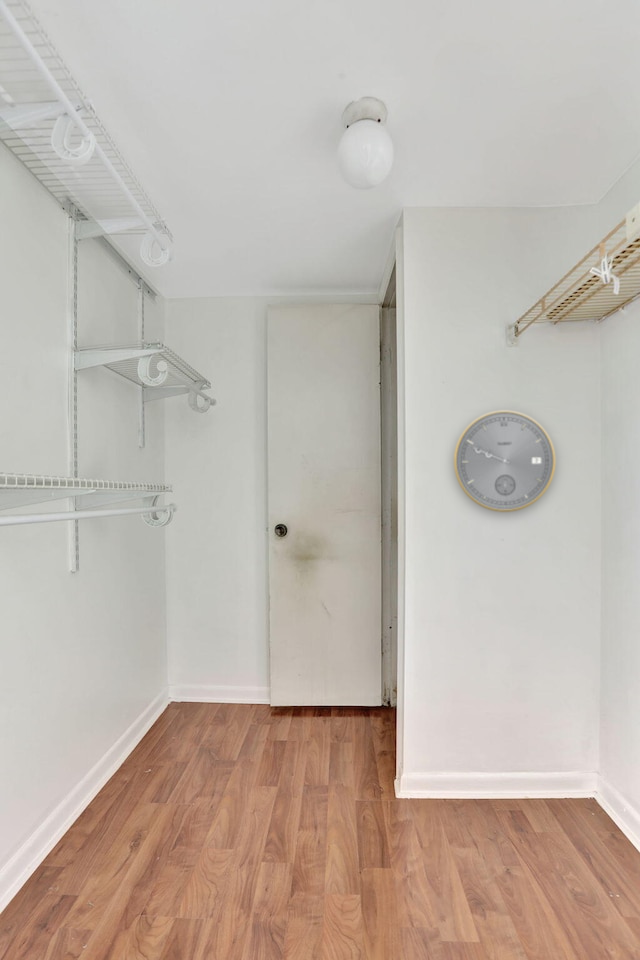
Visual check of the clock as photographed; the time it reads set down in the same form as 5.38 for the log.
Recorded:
9.49
